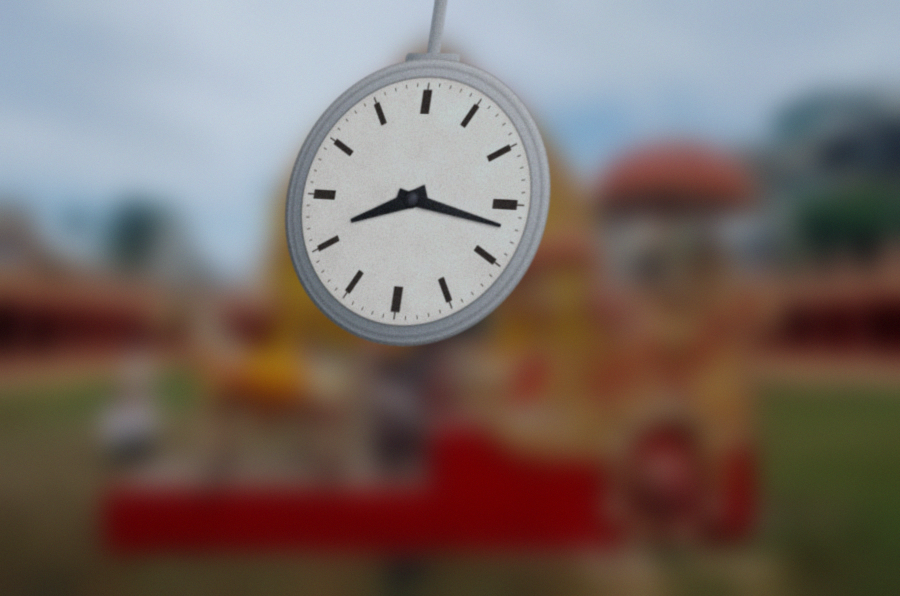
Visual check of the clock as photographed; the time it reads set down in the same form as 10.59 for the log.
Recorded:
8.17
